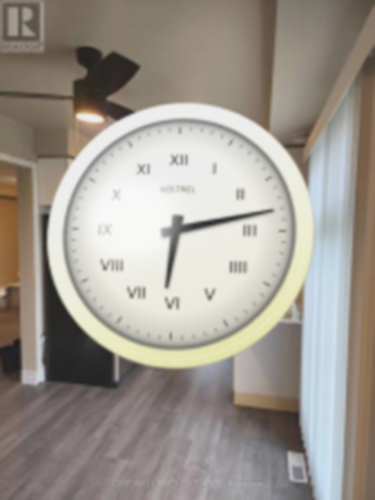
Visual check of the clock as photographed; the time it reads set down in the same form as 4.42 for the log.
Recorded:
6.13
